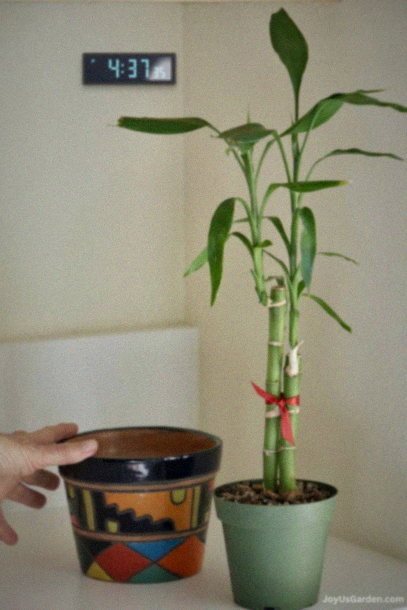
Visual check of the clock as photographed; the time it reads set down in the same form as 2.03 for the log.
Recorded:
4.37
